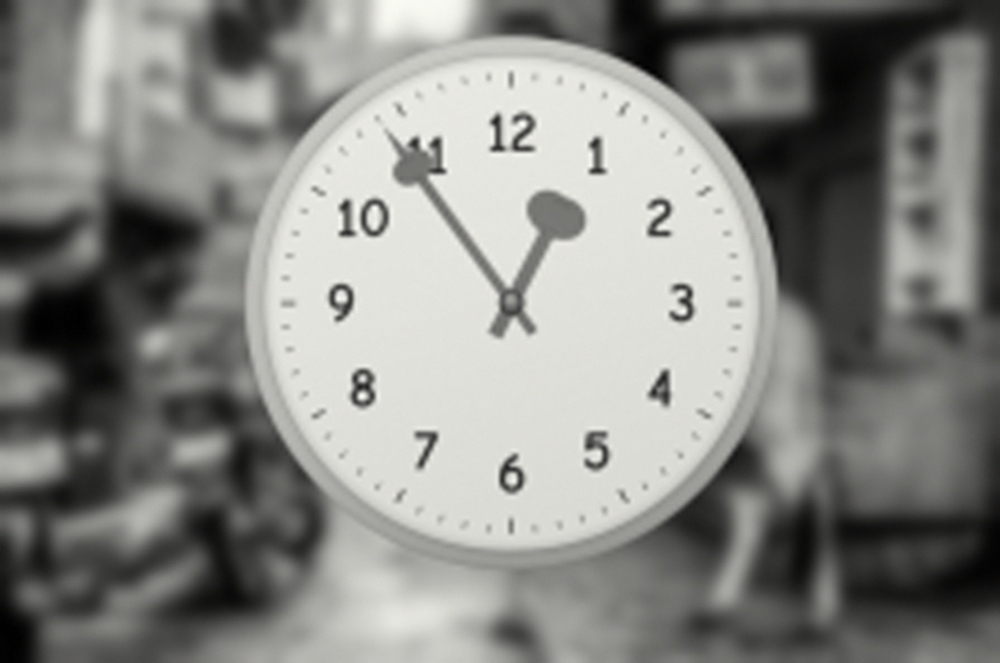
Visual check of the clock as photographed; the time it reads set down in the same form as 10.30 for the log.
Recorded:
12.54
